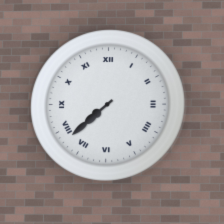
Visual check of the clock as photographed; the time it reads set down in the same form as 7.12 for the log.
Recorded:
7.38
